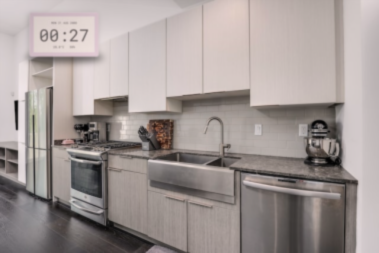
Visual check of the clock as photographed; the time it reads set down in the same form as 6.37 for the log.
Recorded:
0.27
